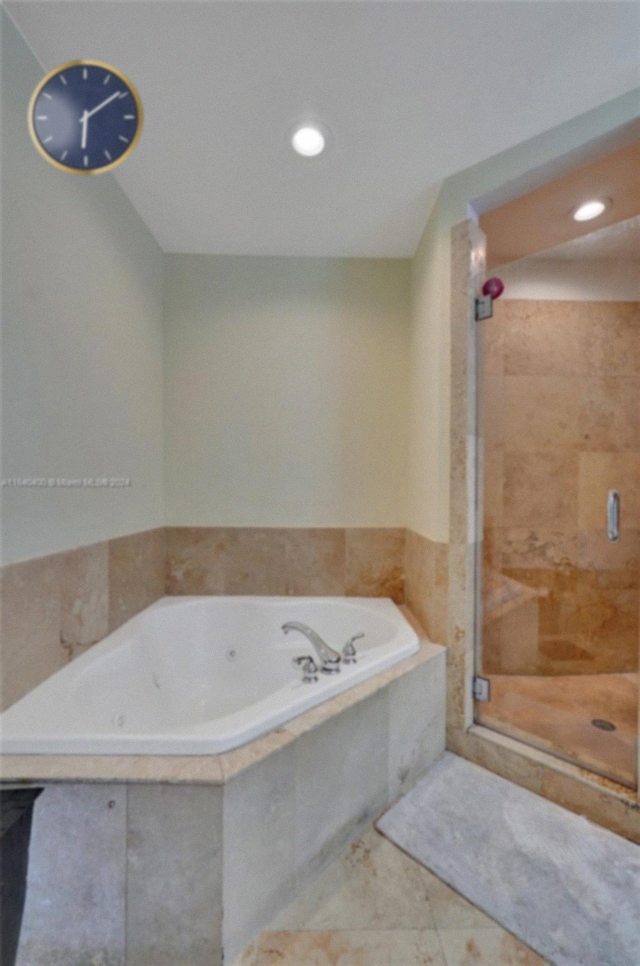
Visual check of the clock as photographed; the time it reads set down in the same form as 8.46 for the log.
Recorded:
6.09
